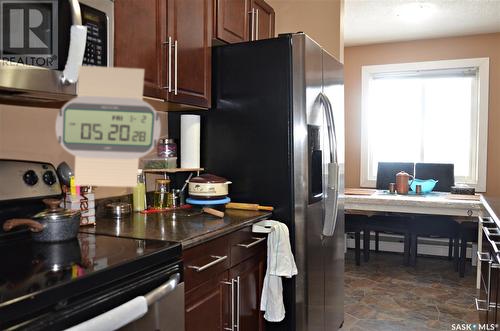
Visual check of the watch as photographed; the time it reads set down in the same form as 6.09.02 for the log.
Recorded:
5.20.28
